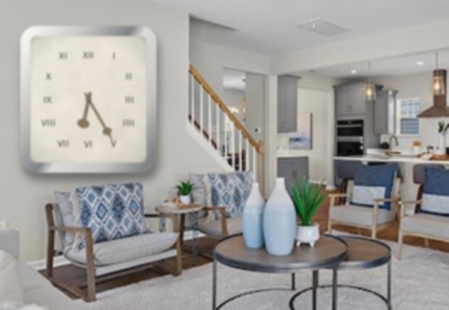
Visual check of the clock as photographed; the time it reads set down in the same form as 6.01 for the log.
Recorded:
6.25
